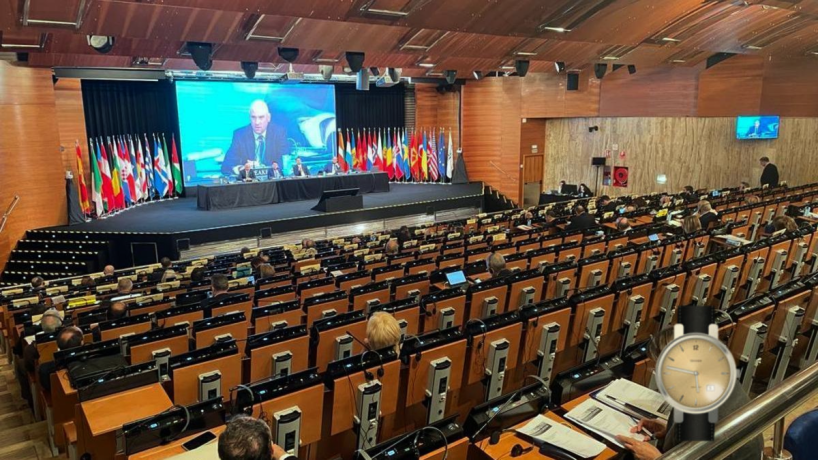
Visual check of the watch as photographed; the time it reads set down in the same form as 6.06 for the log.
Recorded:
5.47
